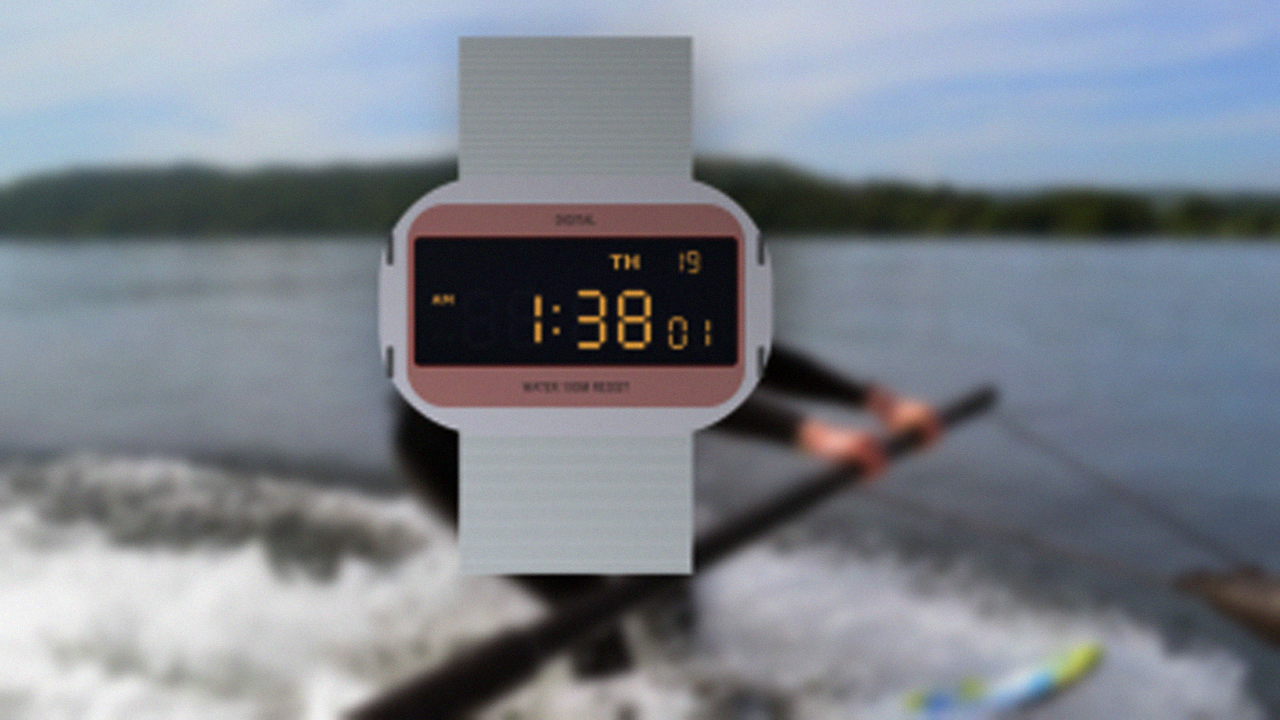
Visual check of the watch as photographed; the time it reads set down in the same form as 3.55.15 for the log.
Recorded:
1.38.01
